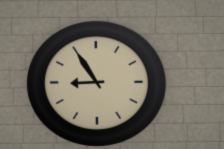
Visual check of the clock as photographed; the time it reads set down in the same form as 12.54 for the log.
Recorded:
8.55
